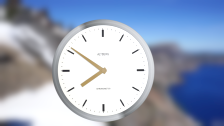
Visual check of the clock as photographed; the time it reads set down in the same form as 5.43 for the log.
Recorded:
7.51
